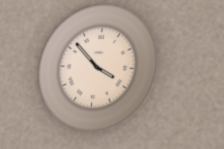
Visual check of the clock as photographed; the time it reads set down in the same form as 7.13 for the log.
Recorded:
3.52
